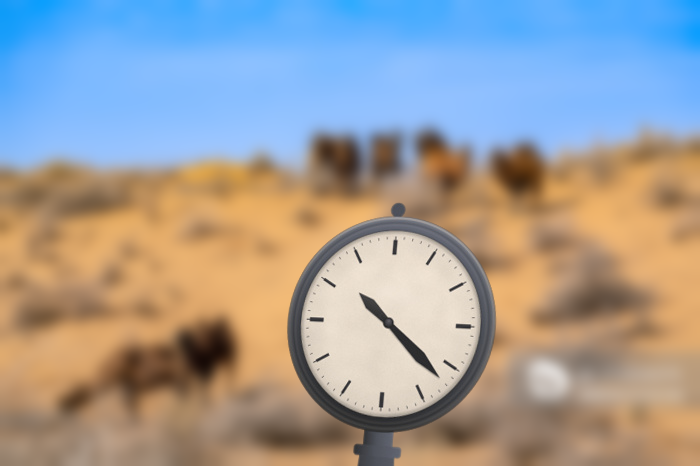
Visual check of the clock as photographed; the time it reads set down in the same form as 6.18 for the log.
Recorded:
10.22
